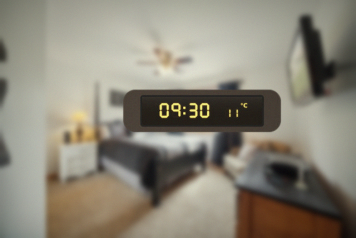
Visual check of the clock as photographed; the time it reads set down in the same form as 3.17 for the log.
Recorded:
9.30
